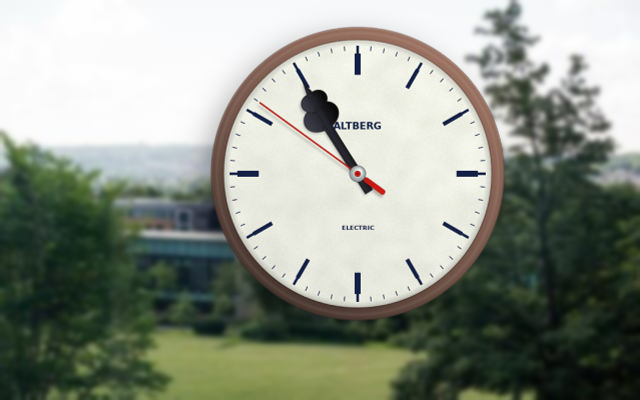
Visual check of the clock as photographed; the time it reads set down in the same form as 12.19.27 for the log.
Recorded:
10.54.51
